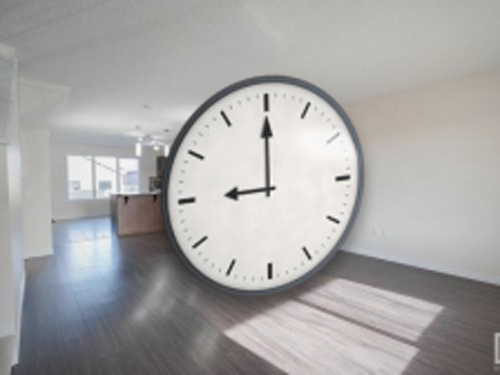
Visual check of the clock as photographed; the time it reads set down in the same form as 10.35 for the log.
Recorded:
9.00
